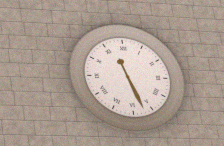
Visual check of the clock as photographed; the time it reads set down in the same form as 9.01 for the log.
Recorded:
11.27
